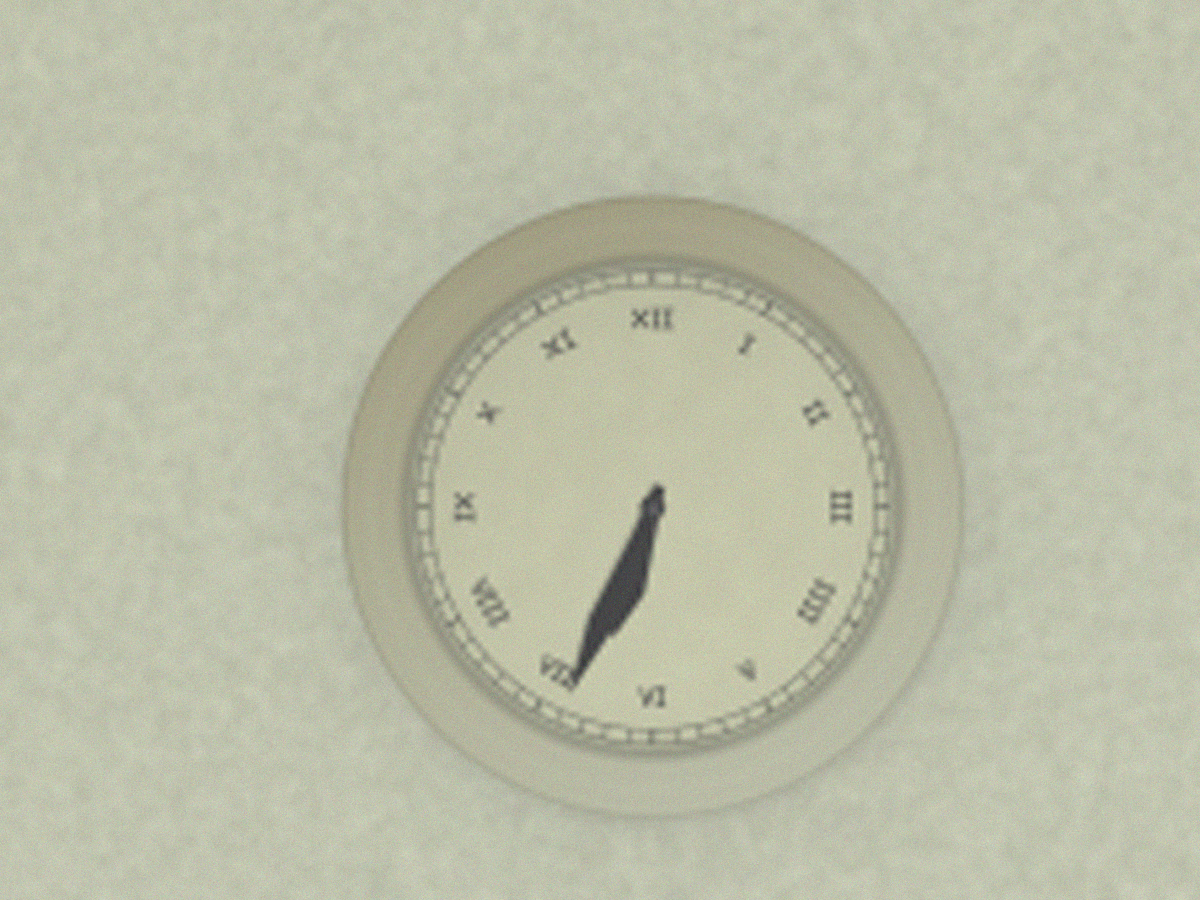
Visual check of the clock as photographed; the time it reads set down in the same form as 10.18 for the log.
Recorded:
6.34
